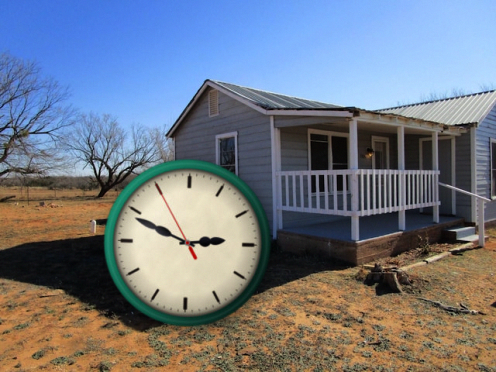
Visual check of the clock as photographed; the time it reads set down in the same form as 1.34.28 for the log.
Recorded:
2.48.55
